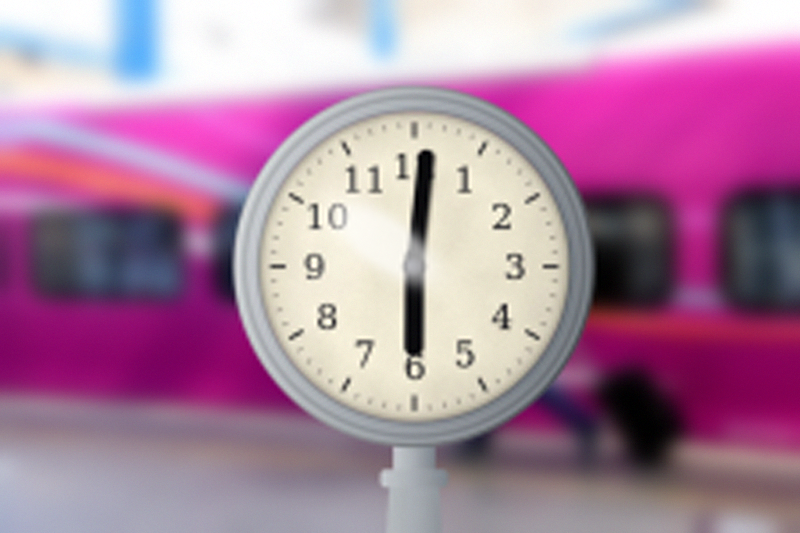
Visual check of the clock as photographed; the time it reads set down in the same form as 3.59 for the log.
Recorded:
6.01
